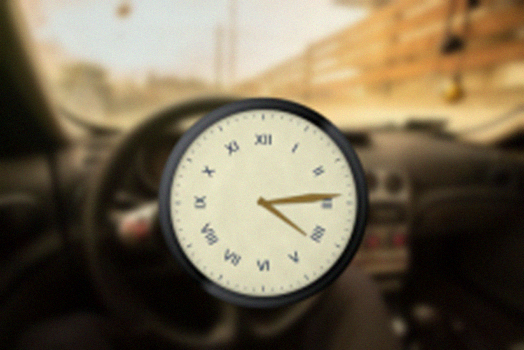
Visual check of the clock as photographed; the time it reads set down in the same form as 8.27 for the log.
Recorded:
4.14
